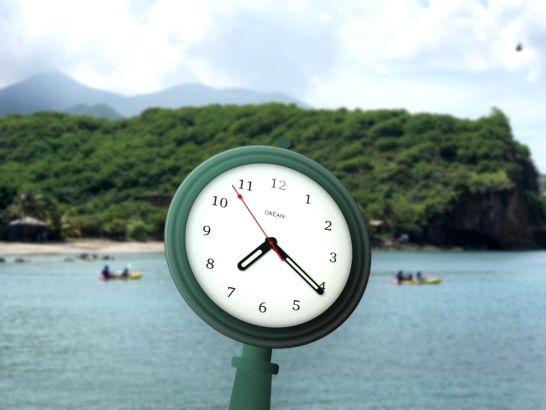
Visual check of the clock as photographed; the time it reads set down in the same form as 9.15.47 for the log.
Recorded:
7.20.53
